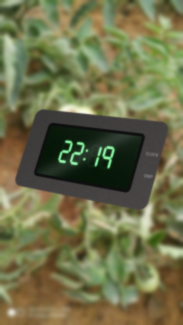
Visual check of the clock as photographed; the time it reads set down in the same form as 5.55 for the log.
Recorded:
22.19
